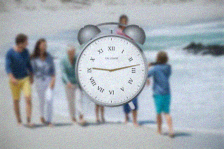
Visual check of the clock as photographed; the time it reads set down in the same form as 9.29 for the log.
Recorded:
9.13
